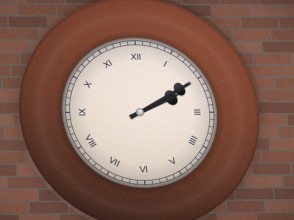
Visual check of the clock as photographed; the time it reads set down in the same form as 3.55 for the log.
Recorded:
2.10
